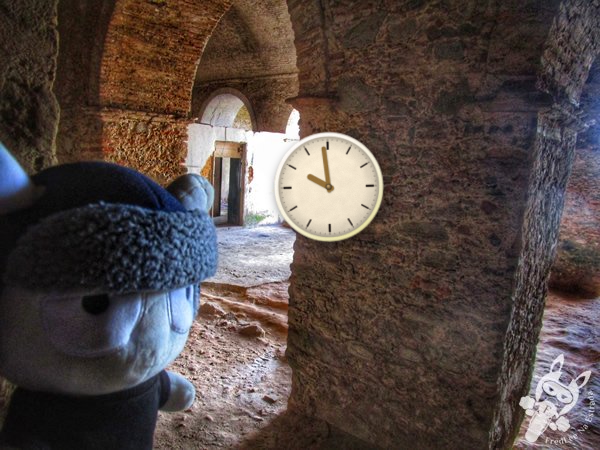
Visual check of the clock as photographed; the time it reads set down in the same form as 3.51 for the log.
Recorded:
9.59
